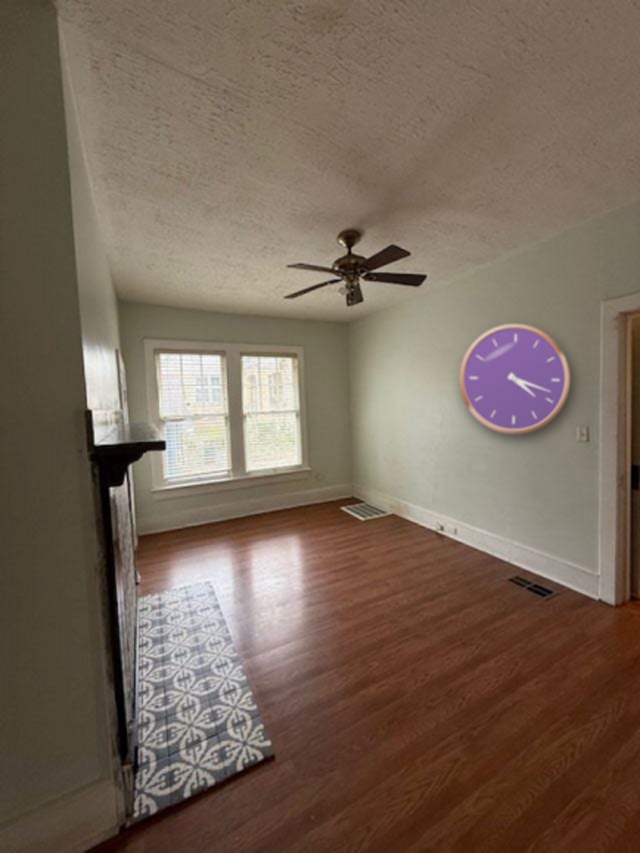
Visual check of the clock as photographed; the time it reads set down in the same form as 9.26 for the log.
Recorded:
4.18
